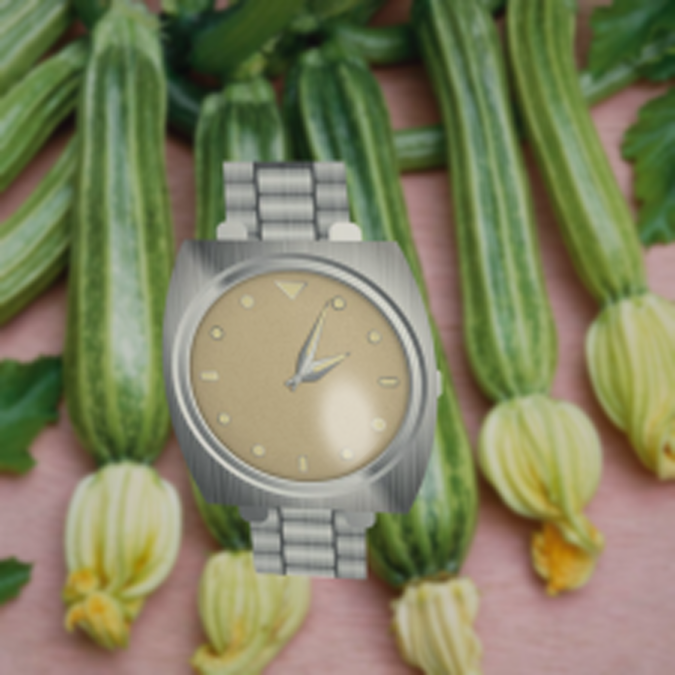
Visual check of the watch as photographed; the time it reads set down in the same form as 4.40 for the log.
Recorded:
2.04
